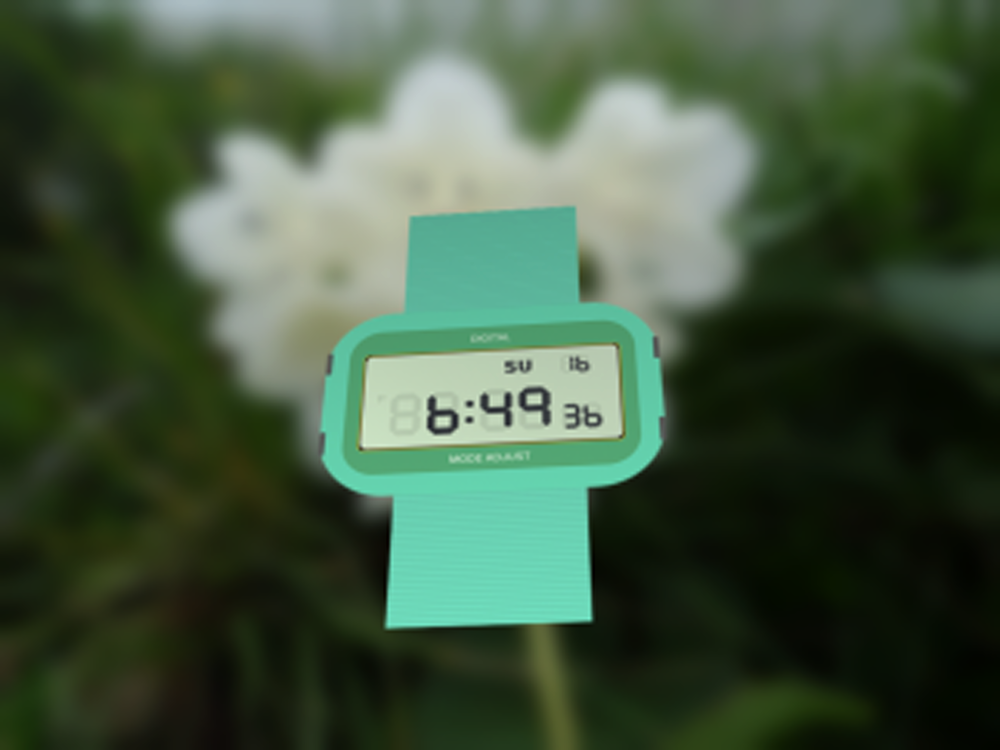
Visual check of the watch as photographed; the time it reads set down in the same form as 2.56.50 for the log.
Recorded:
6.49.36
